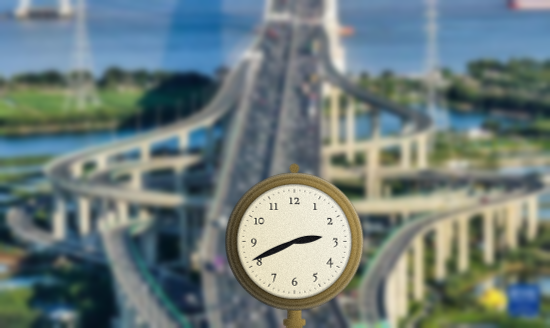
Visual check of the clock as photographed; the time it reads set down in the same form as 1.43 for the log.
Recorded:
2.41
